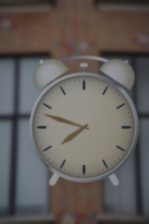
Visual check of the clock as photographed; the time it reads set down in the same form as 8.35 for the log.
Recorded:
7.48
